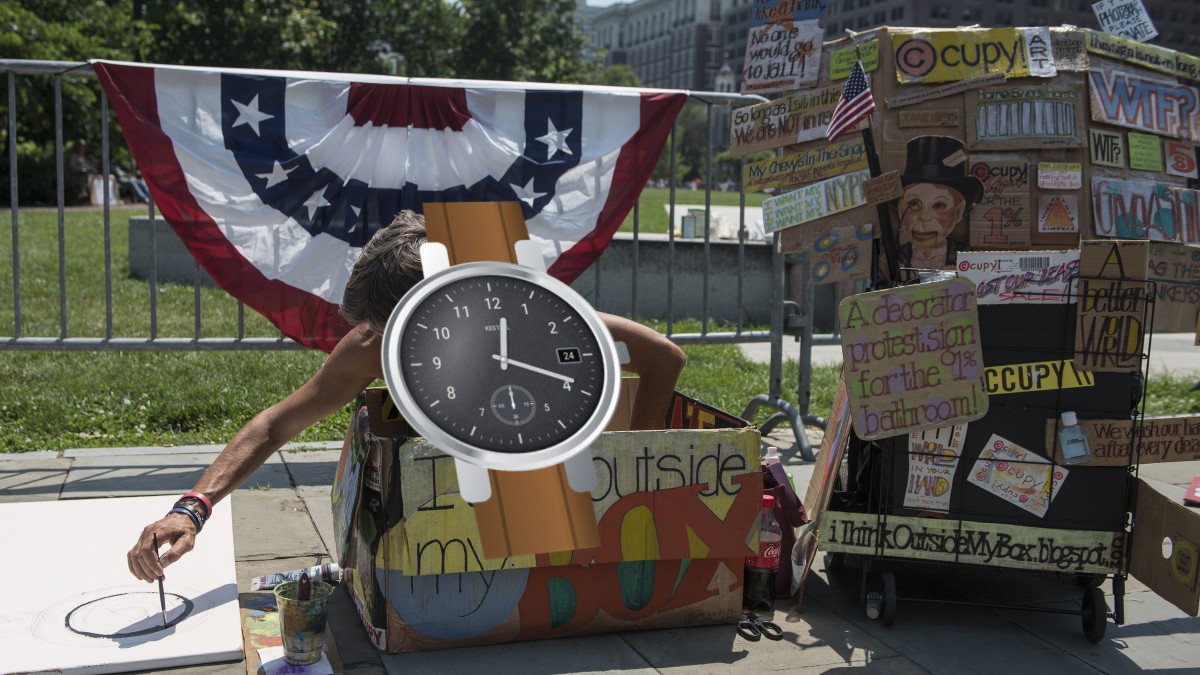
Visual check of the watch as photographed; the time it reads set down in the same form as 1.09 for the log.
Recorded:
12.19
